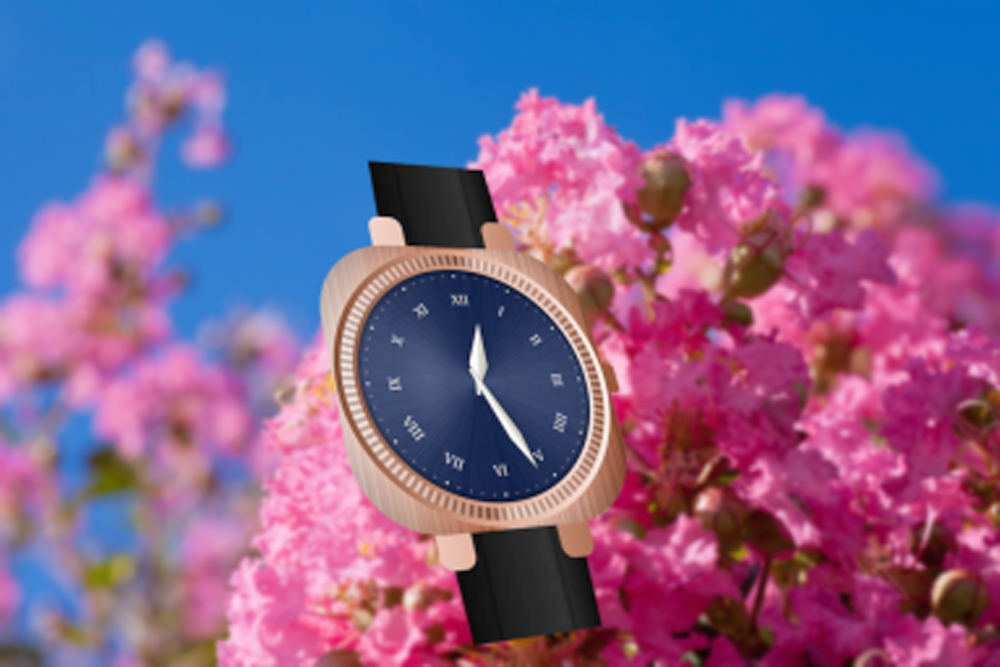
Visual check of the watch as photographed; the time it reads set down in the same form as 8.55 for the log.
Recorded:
12.26
